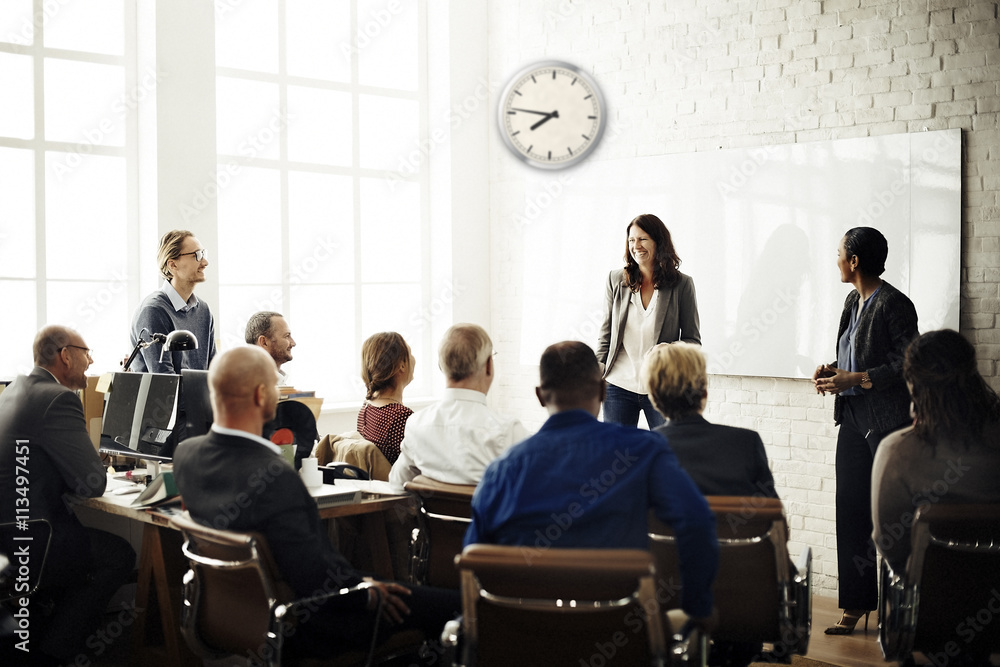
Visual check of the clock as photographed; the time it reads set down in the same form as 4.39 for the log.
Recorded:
7.46
